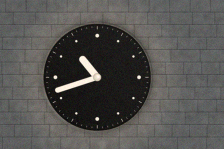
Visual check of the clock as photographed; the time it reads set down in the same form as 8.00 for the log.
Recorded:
10.42
